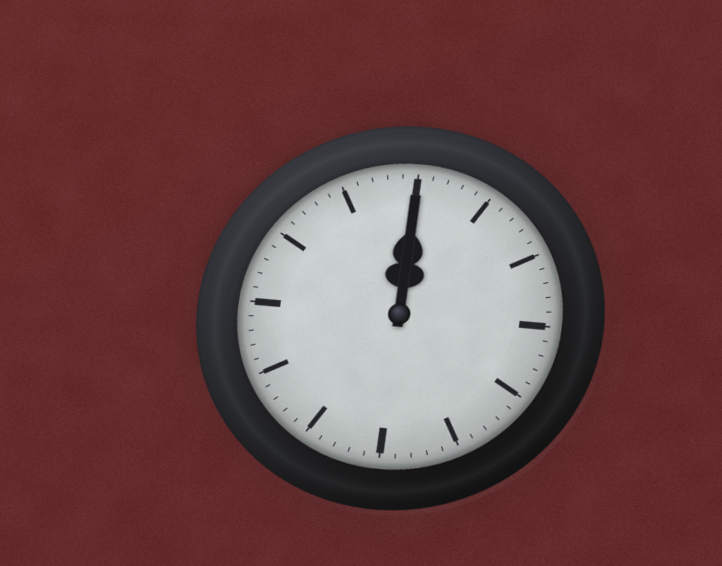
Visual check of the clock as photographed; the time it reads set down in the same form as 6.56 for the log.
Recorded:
12.00
